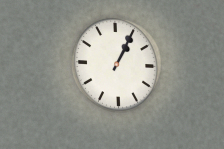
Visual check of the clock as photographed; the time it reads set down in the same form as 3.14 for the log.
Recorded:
1.05
